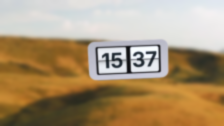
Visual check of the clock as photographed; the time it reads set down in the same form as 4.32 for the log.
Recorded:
15.37
